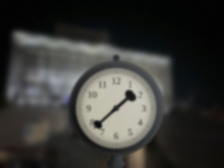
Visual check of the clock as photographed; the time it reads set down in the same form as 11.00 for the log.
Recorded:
1.38
